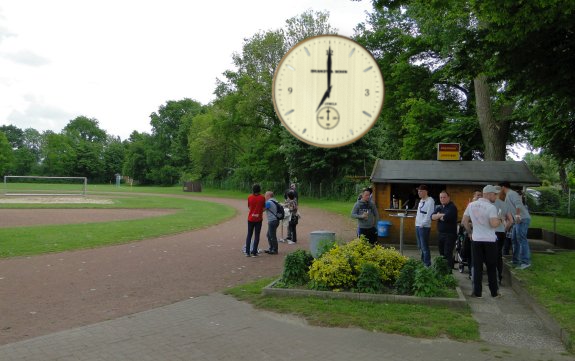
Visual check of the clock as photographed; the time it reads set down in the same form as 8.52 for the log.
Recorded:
7.00
